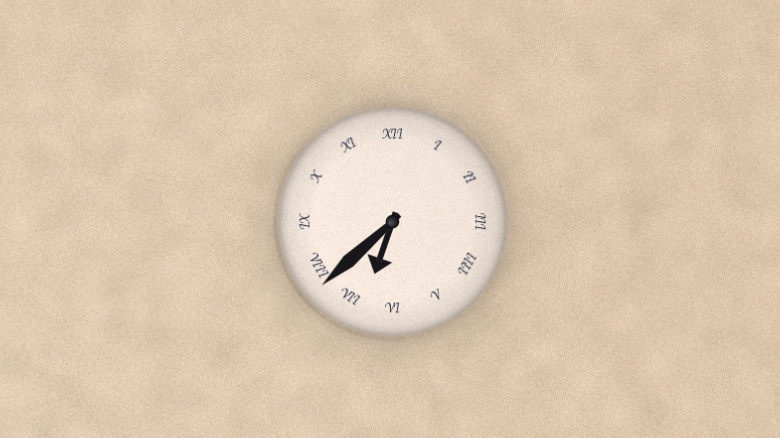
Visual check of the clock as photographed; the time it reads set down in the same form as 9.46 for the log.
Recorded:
6.38
